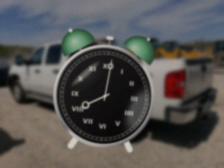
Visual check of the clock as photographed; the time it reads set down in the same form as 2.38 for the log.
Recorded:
8.01
